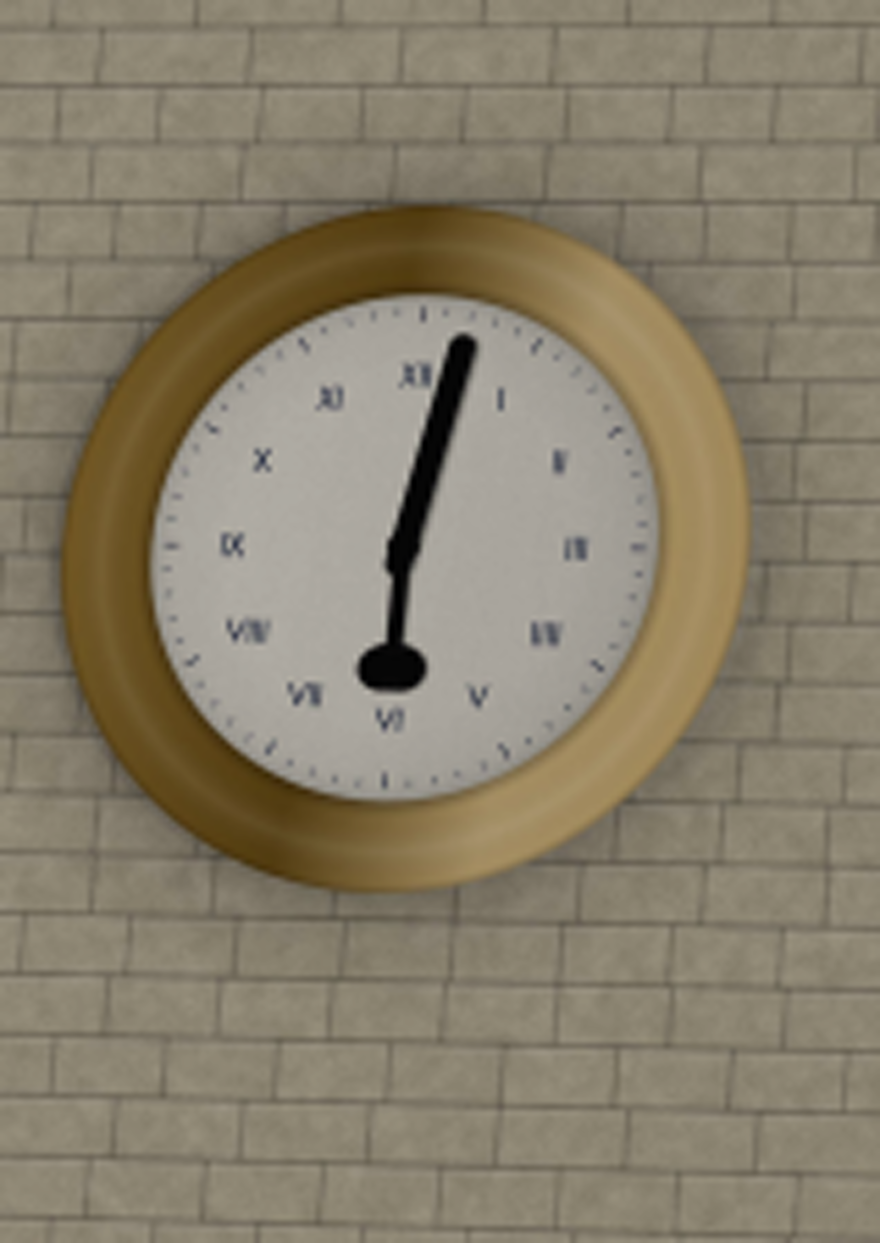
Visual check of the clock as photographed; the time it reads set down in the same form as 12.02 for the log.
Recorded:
6.02
